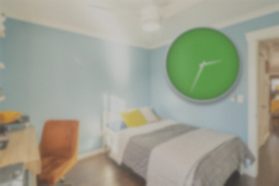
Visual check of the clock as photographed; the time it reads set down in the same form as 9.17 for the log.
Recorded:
2.34
